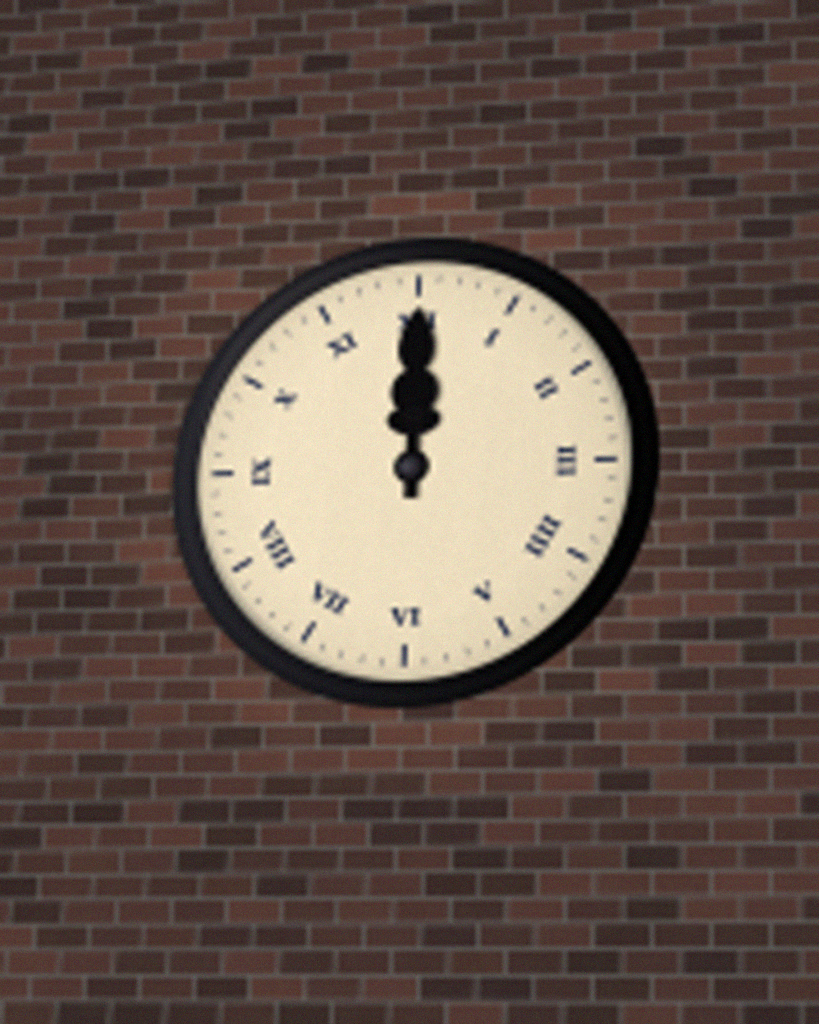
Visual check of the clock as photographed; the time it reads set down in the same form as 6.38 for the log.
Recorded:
12.00
